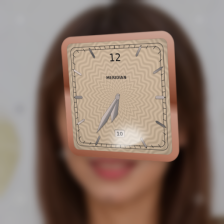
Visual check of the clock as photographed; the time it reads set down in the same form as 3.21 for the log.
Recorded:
6.36
